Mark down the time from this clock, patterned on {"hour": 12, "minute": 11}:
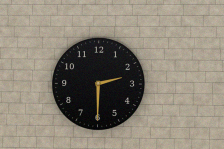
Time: {"hour": 2, "minute": 30}
